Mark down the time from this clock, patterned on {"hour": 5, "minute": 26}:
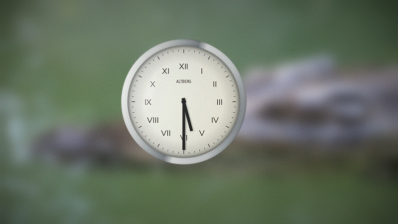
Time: {"hour": 5, "minute": 30}
